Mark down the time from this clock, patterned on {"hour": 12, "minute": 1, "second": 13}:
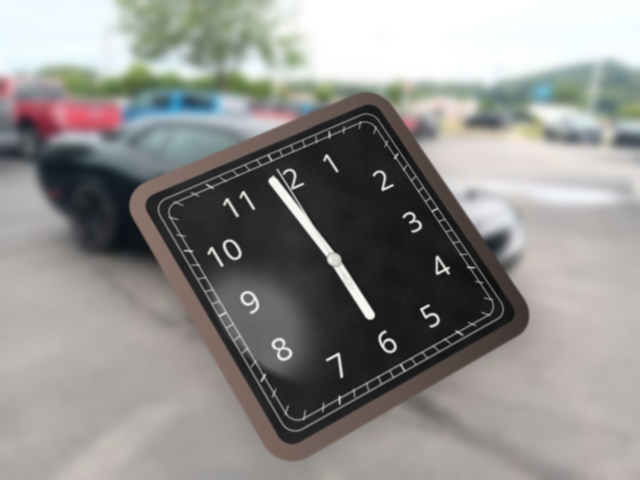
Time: {"hour": 5, "minute": 59, "second": 0}
